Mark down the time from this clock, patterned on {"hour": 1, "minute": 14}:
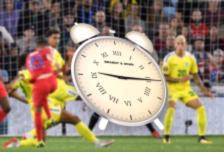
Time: {"hour": 9, "minute": 15}
